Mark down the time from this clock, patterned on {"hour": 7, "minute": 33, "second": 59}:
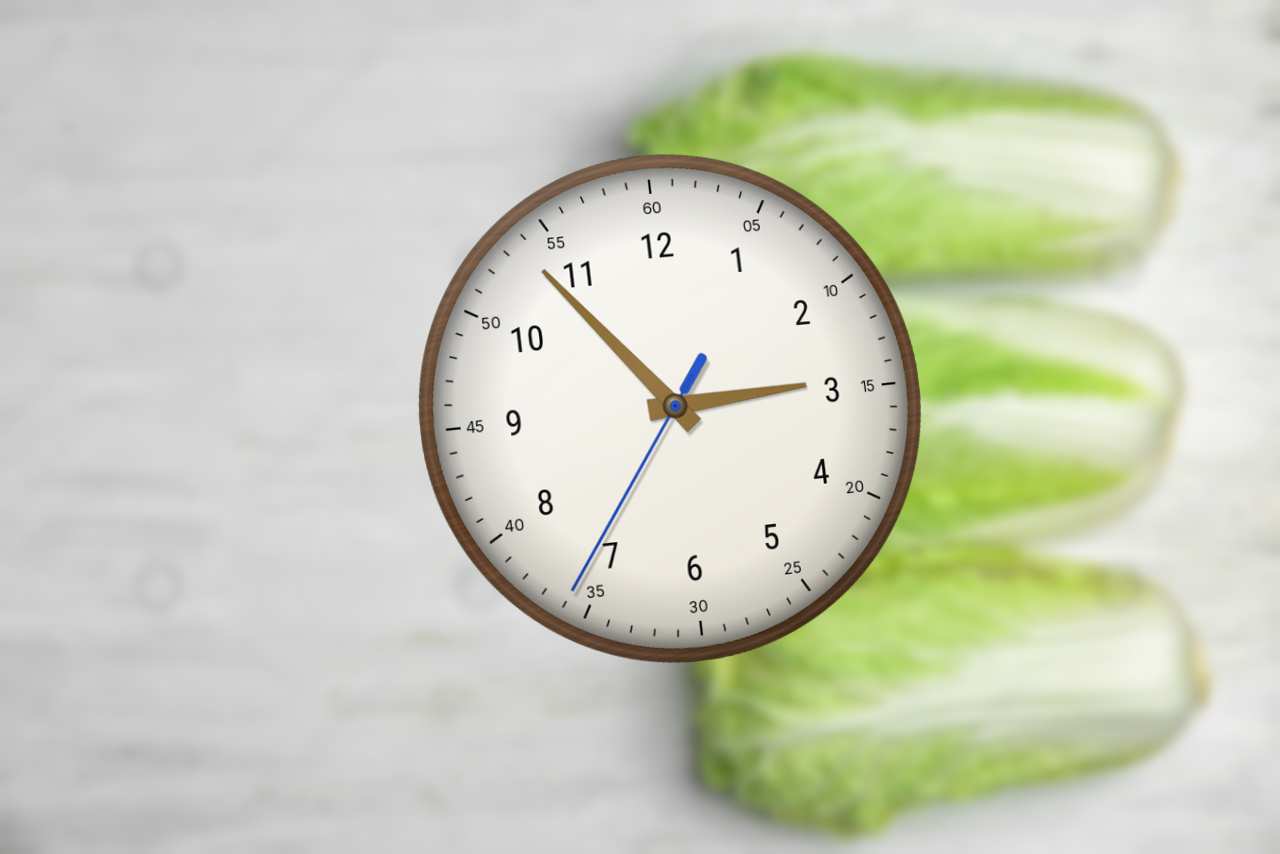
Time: {"hour": 2, "minute": 53, "second": 36}
